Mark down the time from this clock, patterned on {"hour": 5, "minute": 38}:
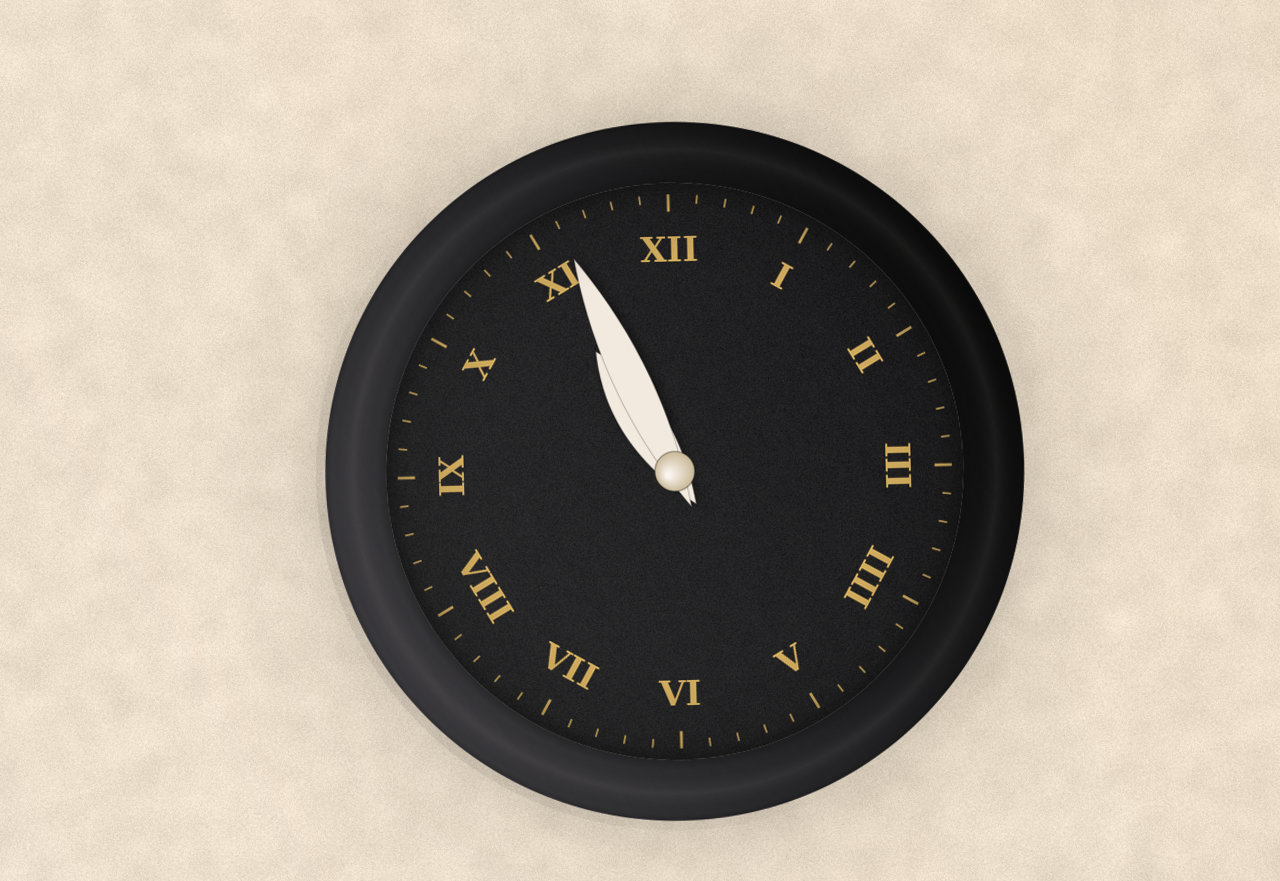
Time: {"hour": 10, "minute": 56}
